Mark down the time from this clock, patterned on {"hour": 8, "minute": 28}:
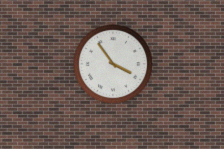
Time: {"hour": 3, "minute": 54}
